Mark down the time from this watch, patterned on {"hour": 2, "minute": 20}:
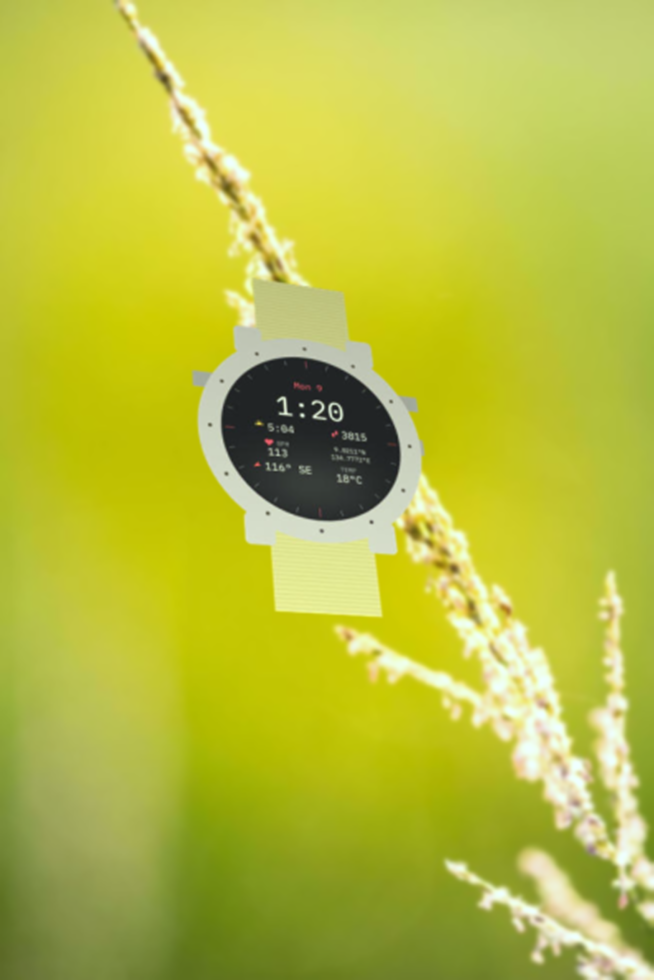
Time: {"hour": 1, "minute": 20}
